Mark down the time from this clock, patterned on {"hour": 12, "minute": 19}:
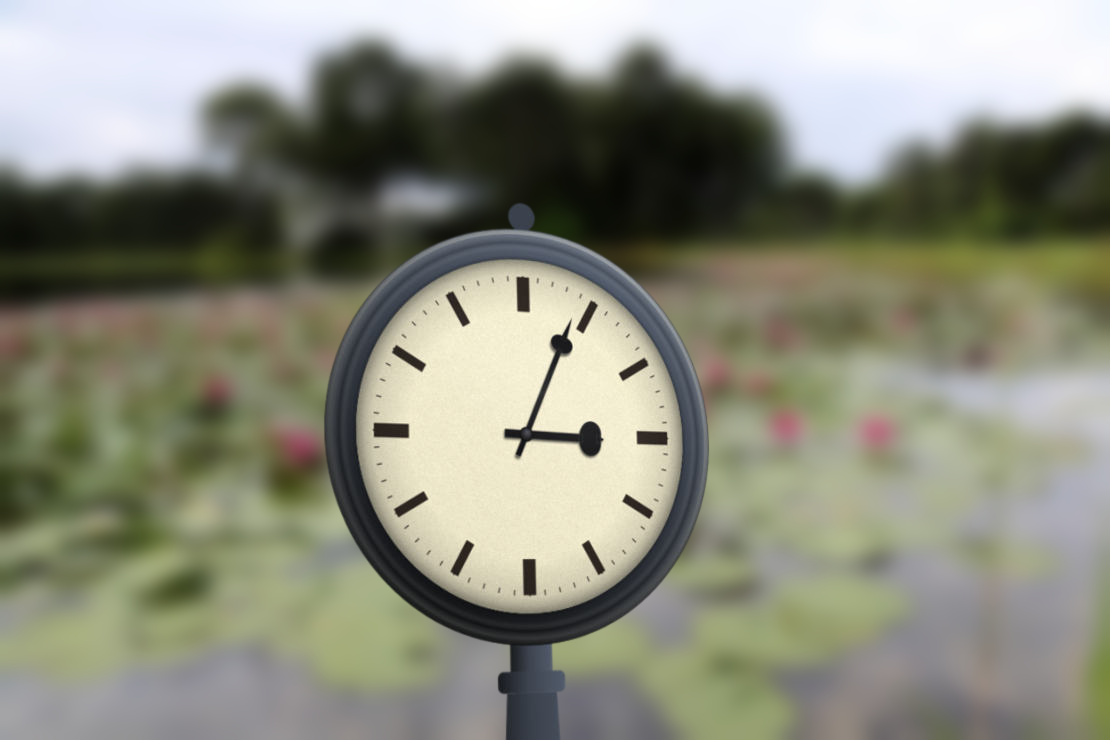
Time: {"hour": 3, "minute": 4}
